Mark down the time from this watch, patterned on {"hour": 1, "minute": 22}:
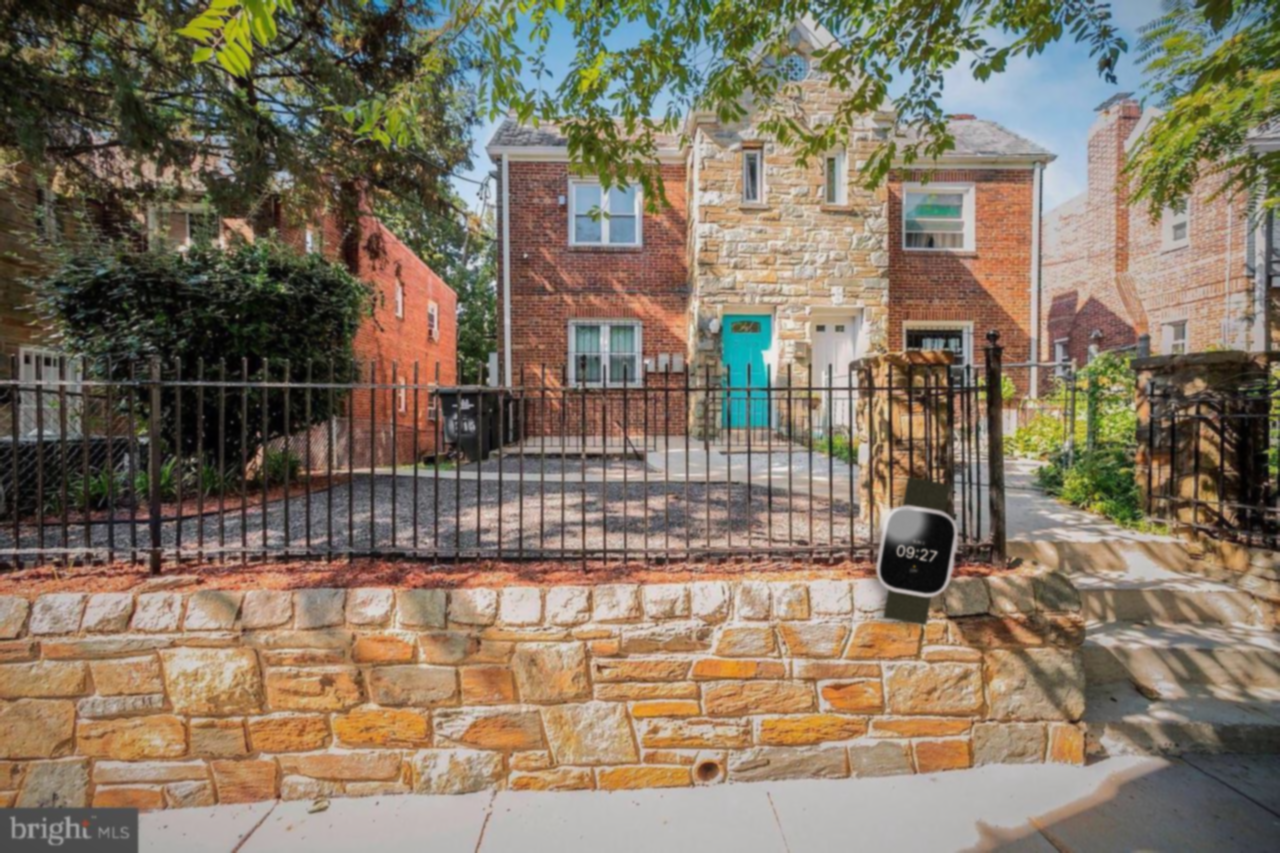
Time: {"hour": 9, "minute": 27}
